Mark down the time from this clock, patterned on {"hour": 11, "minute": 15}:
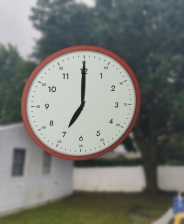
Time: {"hour": 7, "minute": 0}
